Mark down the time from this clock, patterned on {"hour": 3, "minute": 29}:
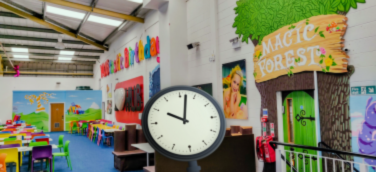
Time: {"hour": 10, "minute": 2}
